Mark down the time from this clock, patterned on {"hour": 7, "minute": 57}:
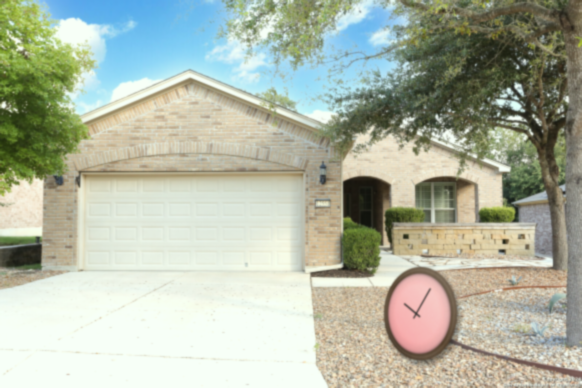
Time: {"hour": 10, "minute": 6}
